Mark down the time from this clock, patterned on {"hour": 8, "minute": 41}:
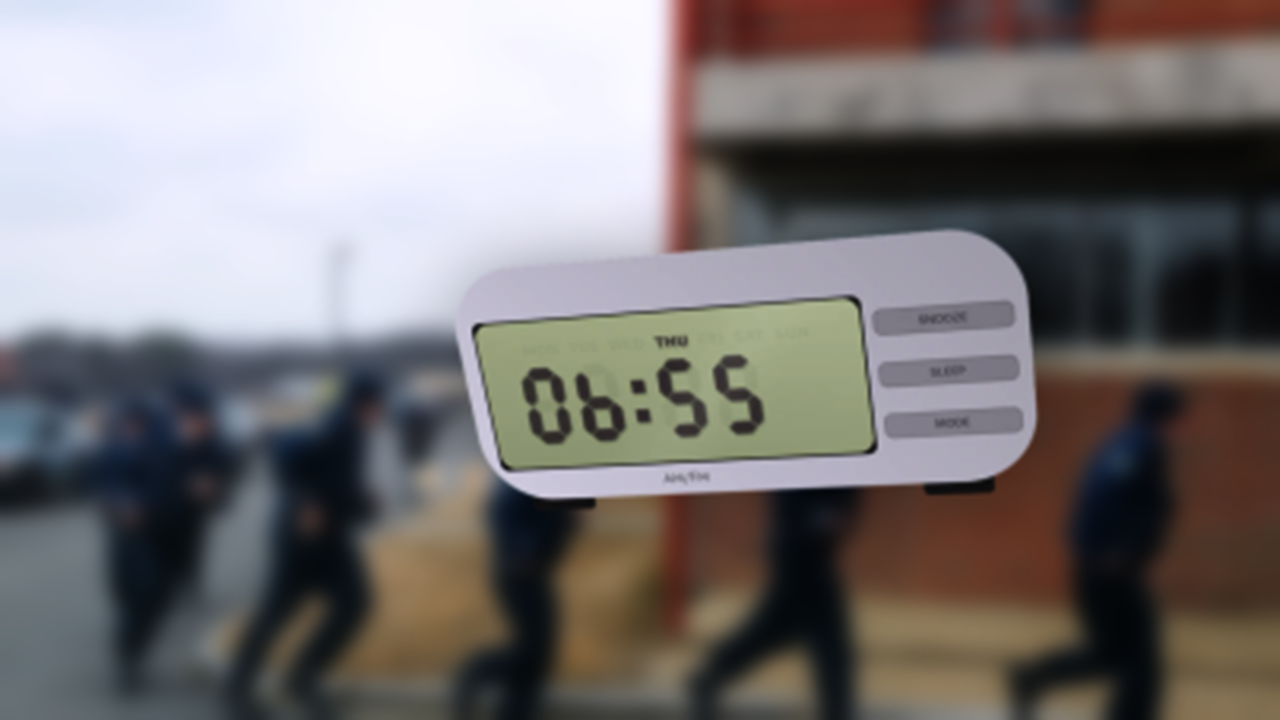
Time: {"hour": 6, "minute": 55}
